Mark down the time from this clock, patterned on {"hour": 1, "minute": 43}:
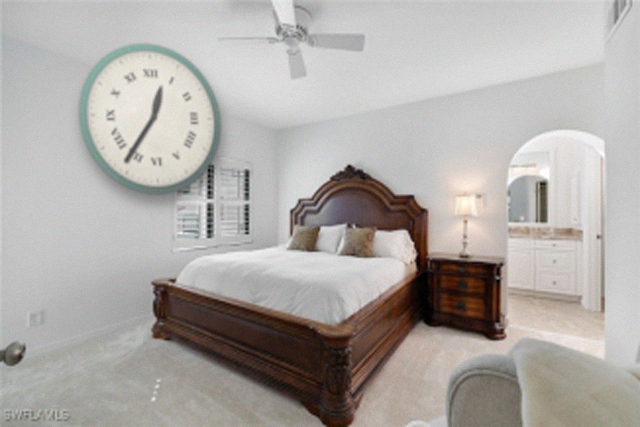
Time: {"hour": 12, "minute": 36}
